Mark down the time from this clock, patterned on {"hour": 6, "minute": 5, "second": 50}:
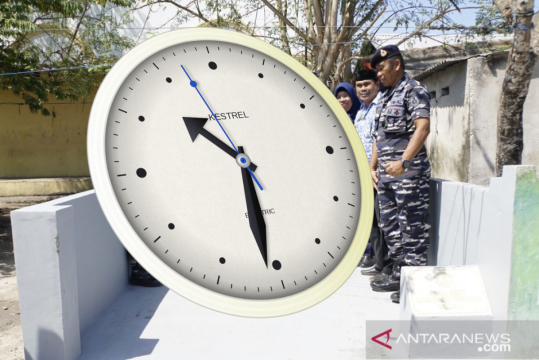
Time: {"hour": 10, "minute": 30, "second": 57}
